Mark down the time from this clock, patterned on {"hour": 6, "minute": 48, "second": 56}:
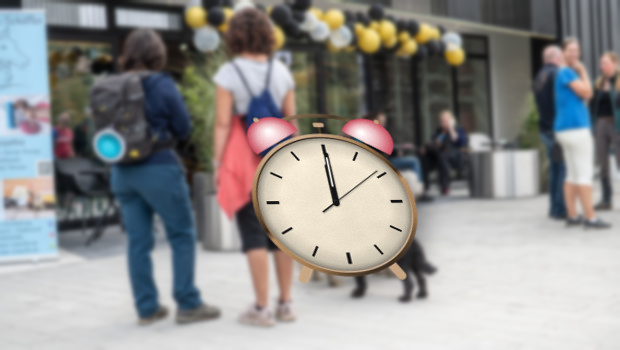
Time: {"hour": 12, "minute": 0, "second": 9}
